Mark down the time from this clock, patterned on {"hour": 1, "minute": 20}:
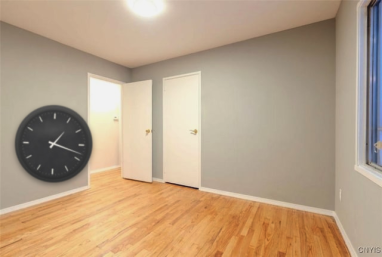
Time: {"hour": 1, "minute": 18}
